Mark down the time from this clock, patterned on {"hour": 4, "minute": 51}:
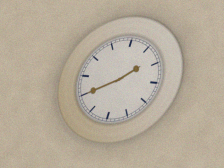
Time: {"hour": 1, "minute": 40}
